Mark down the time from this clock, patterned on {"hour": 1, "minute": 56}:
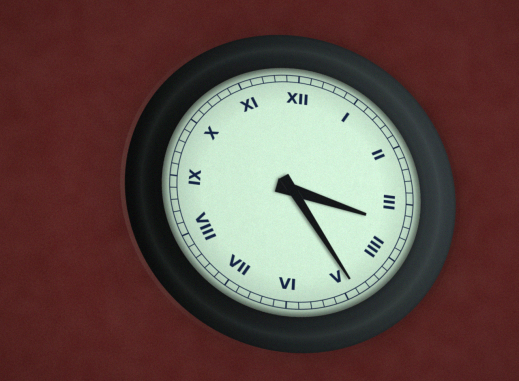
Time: {"hour": 3, "minute": 24}
